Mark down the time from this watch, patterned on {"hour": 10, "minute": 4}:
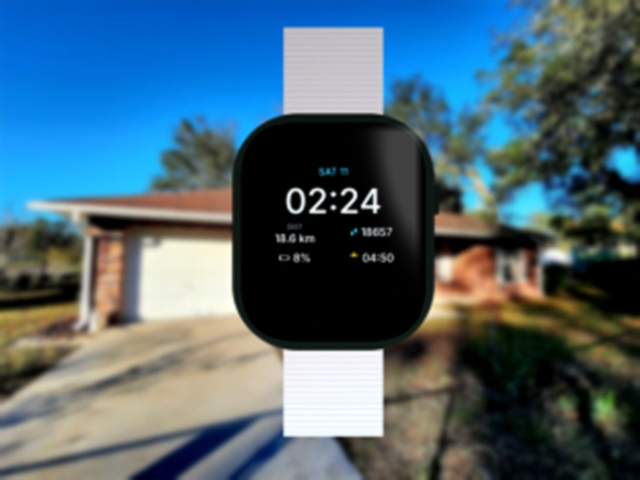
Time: {"hour": 2, "minute": 24}
